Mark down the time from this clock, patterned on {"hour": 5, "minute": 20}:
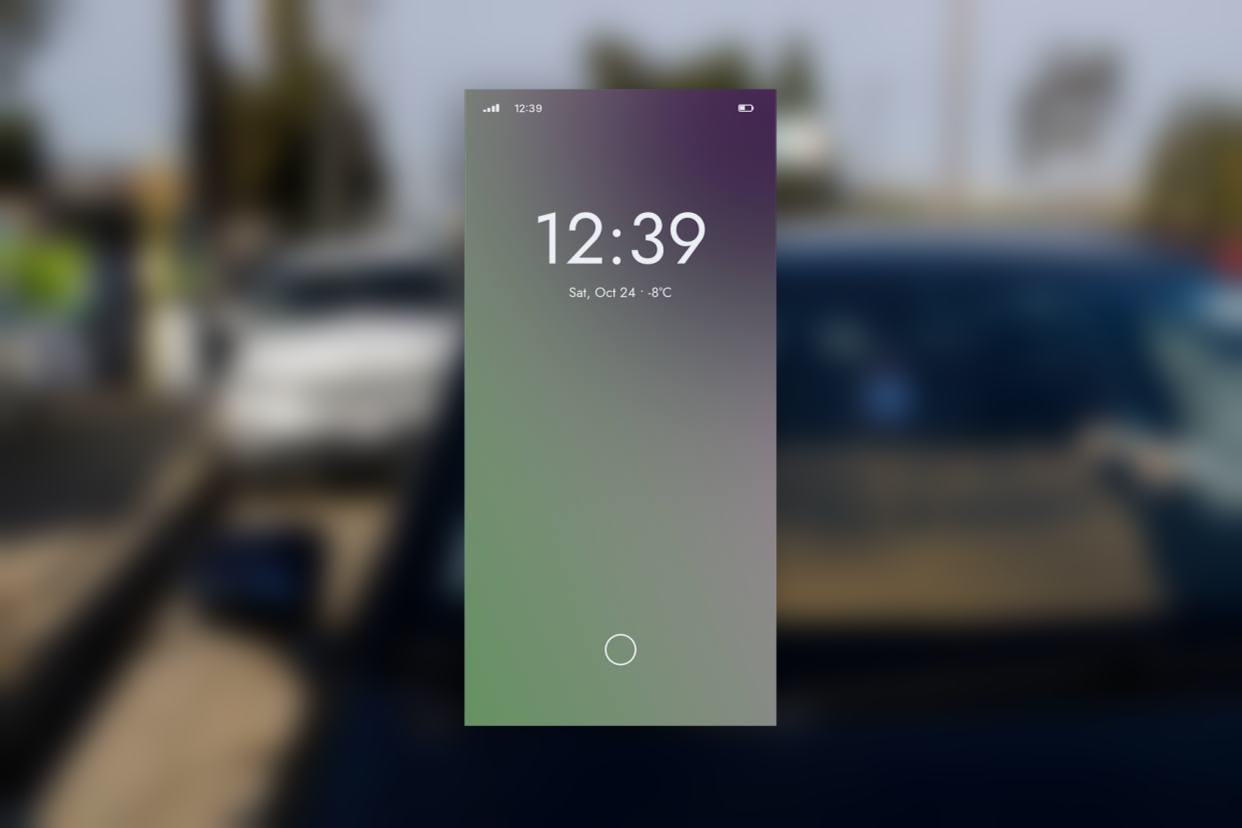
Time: {"hour": 12, "minute": 39}
